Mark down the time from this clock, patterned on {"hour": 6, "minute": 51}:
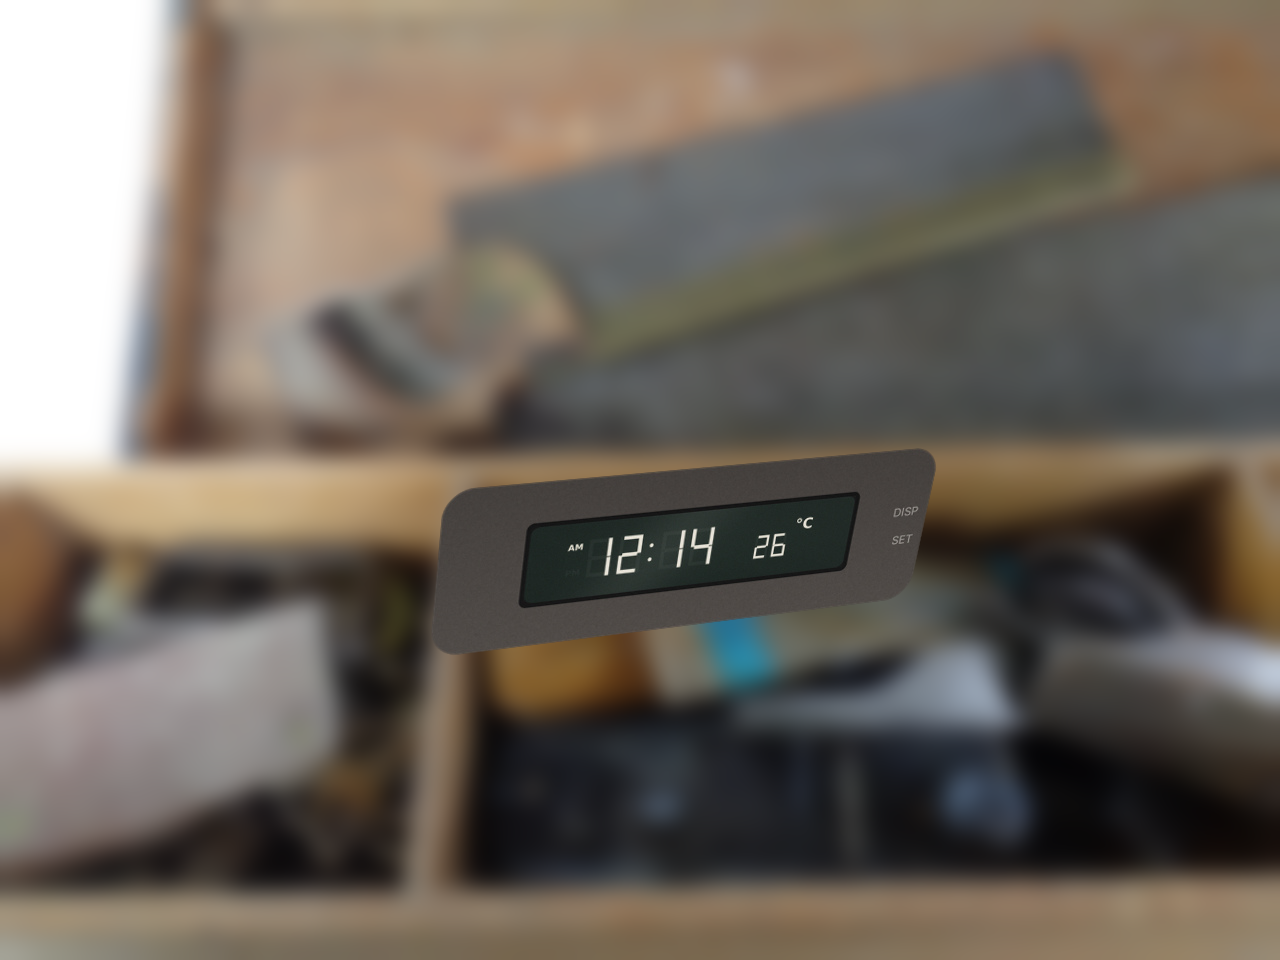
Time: {"hour": 12, "minute": 14}
